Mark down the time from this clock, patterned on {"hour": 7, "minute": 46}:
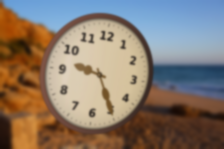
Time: {"hour": 9, "minute": 25}
